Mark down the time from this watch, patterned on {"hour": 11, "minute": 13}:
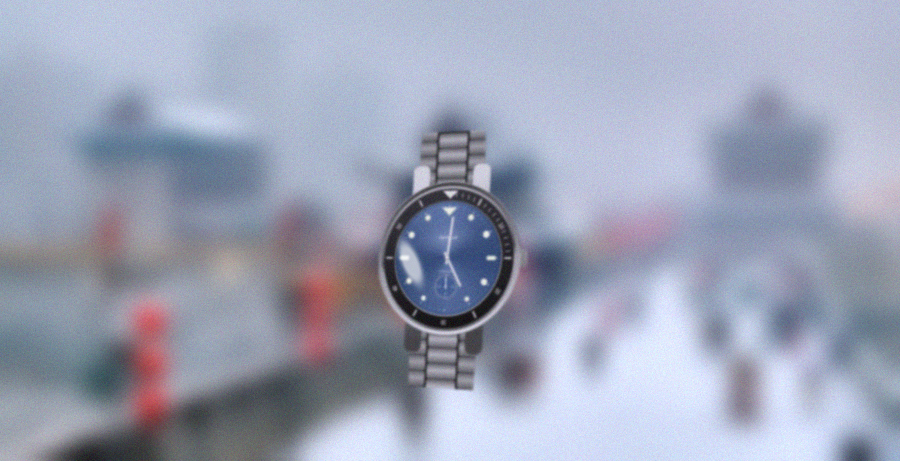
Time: {"hour": 5, "minute": 1}
